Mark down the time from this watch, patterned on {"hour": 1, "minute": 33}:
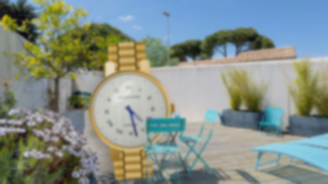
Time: {"hour": 4, "minute": 28}
